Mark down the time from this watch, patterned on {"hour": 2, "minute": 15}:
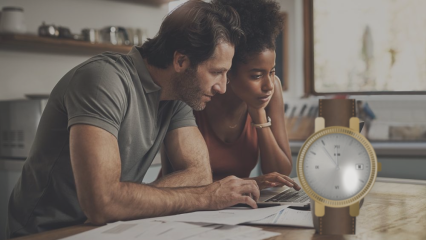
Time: {"hour": 11, "minute": 54}
